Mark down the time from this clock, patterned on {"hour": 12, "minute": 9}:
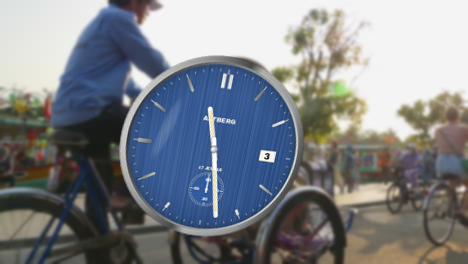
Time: {"hour": 11, "minute": 28}
